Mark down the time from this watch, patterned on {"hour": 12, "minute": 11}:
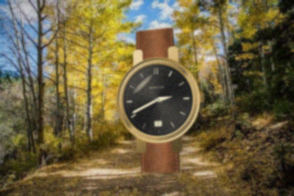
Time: {"hour": 2, "minute": 41}
